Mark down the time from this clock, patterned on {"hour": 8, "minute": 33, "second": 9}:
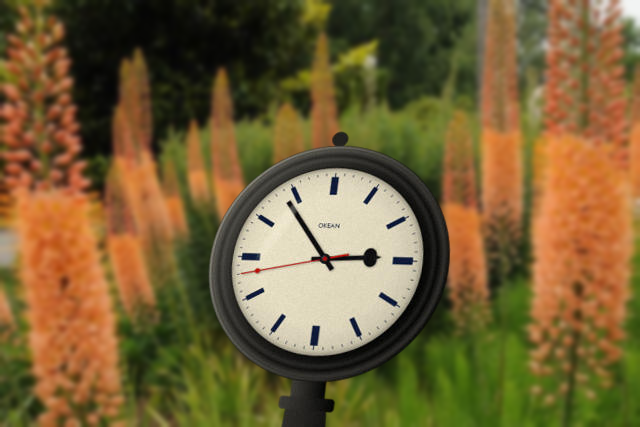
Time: {"hour": 2, "minute": 53, "second": 43}
